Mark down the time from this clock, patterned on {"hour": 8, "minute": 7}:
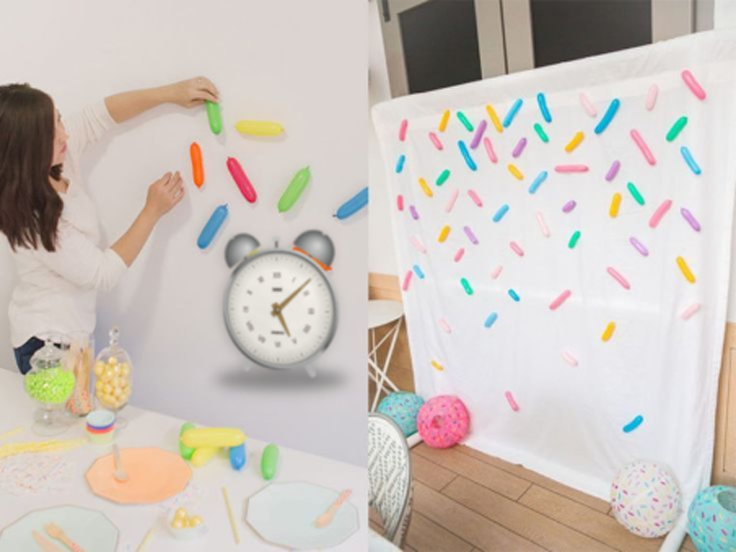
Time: {"hour": 5, "minute": 8}
